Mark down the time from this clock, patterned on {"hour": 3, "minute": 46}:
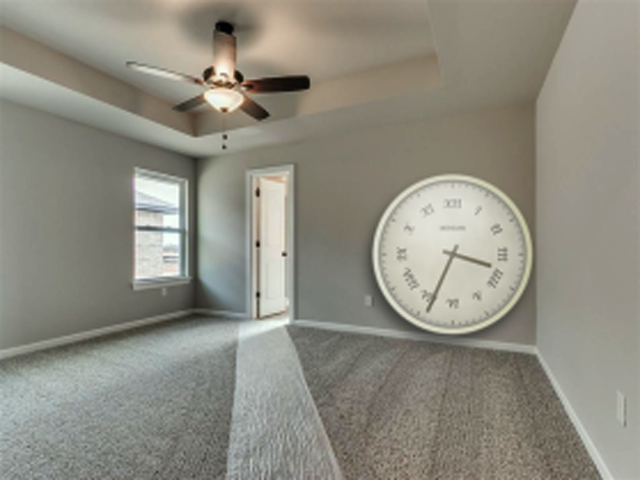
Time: {"hour": 3, "minute": 34}
